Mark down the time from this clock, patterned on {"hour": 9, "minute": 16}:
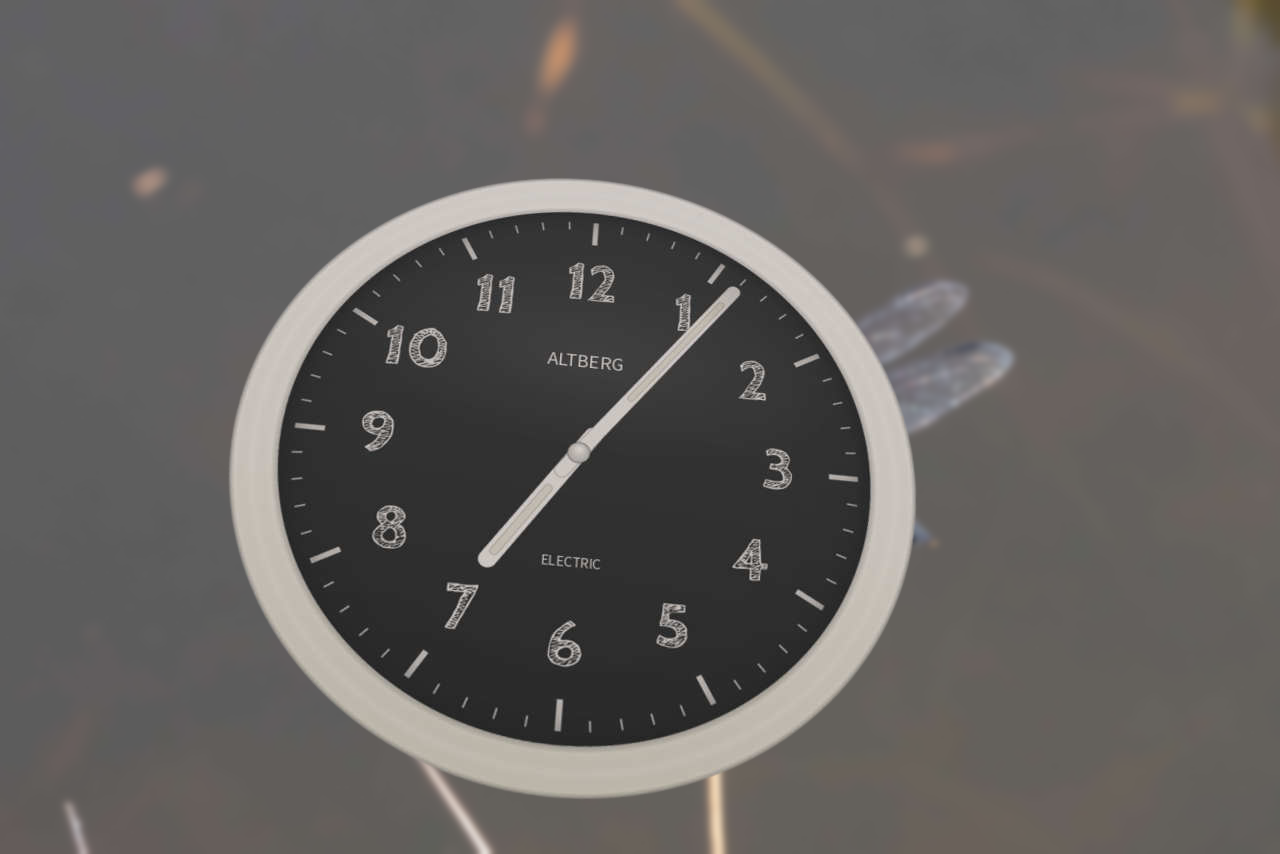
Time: {"hour": 7, "minute": 6}
